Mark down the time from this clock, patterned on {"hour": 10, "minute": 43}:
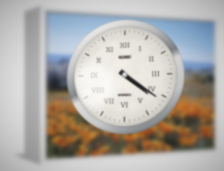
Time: {"hour": 4, "minute": 21}
